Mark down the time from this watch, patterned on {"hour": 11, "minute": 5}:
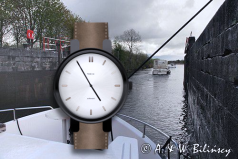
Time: {"hour": 4, "minute": 55}
